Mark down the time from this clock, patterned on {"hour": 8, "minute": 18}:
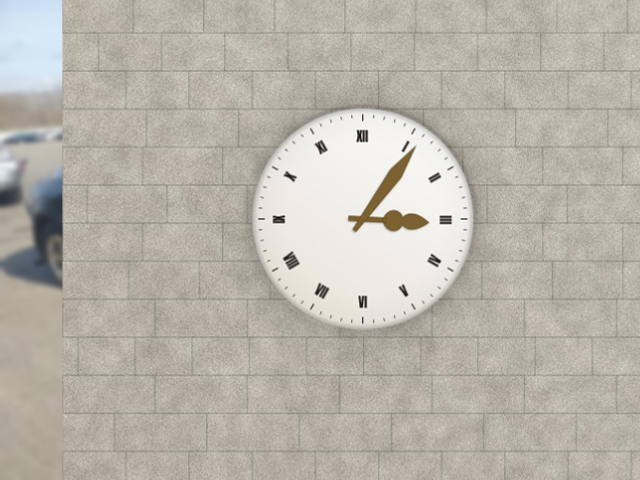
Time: {"hour": 3, "minute": 6}
